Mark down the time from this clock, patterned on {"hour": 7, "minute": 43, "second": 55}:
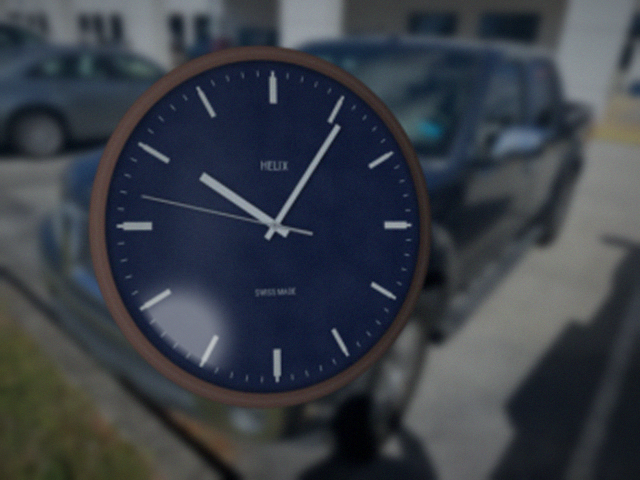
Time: {"hour": 10, "minute": 5, "second": 47}
